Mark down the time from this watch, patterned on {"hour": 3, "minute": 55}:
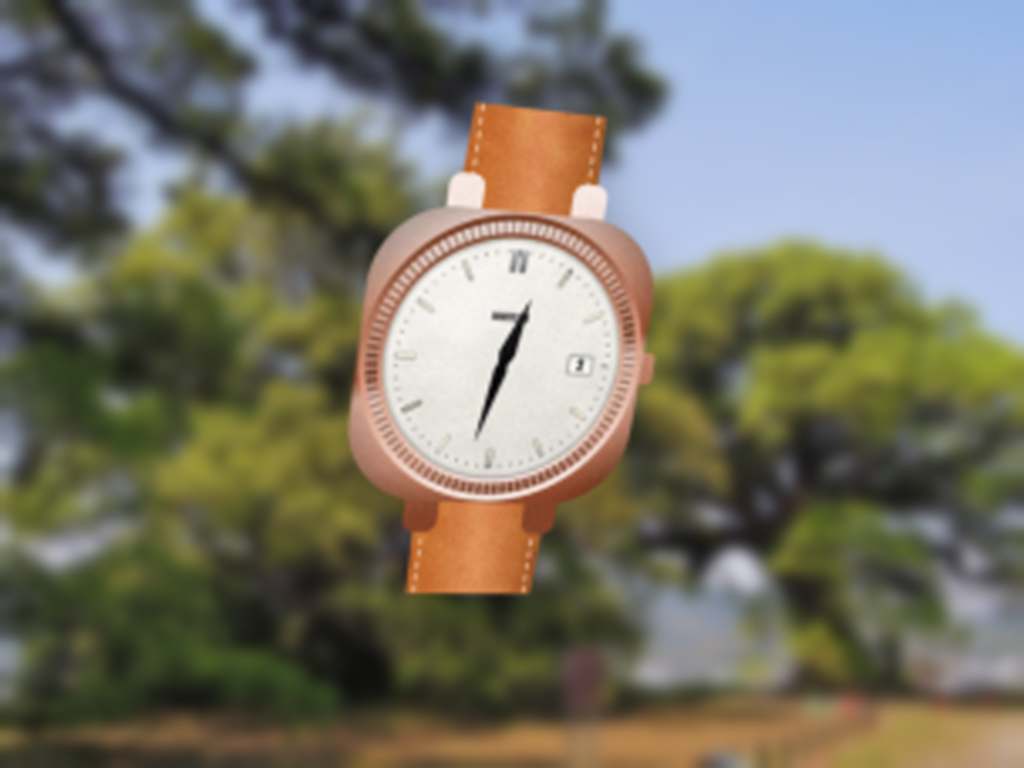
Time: {"hour": 12, "minute": 32}
